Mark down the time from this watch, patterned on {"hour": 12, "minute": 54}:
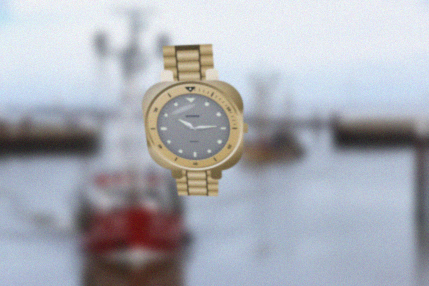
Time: {"hour": 10, "minute": 14}
